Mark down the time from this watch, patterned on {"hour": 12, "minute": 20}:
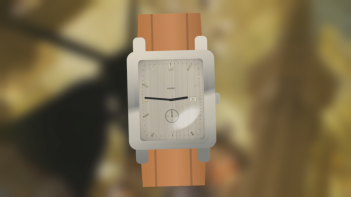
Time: {"hour": 2, "minute": 46}
